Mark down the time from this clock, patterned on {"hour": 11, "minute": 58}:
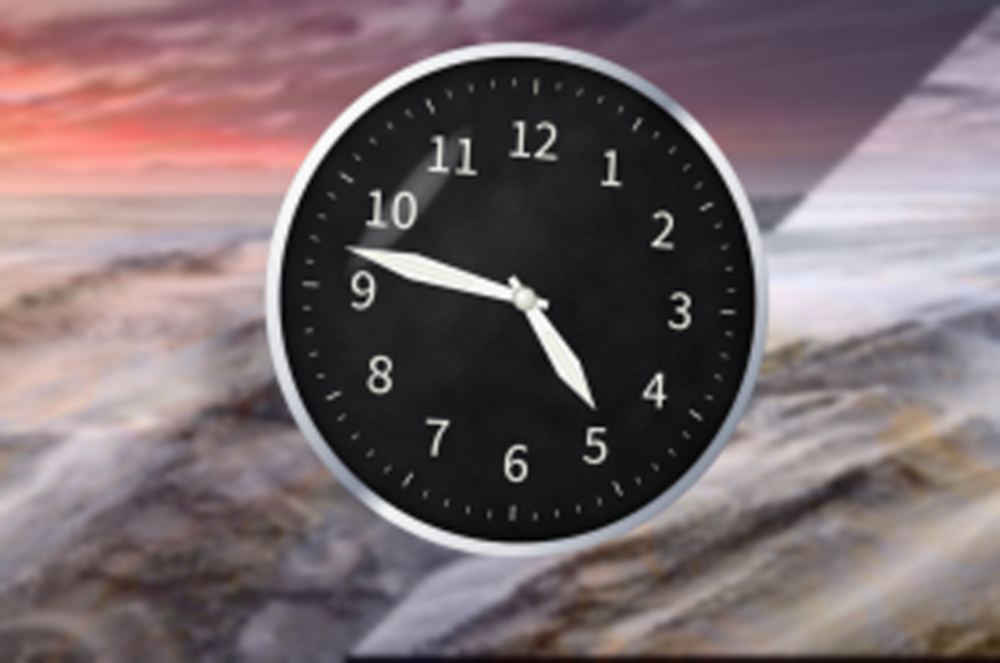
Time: {"hour": 4, "minute": 47}
